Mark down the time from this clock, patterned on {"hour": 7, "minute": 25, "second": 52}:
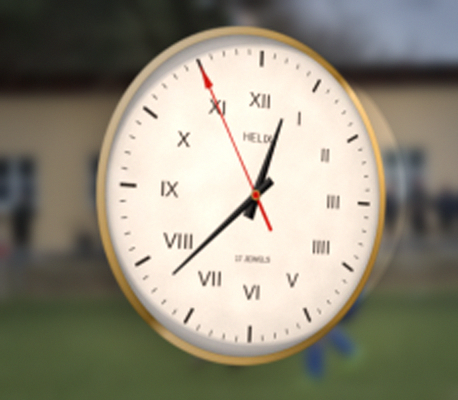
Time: {"hour": 12, "minute": 37, "second": 55}
